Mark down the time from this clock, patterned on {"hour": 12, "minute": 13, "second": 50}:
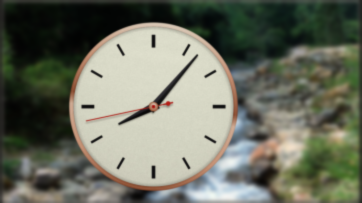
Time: {"hour": 8, "minute": 6, "second": 43}
